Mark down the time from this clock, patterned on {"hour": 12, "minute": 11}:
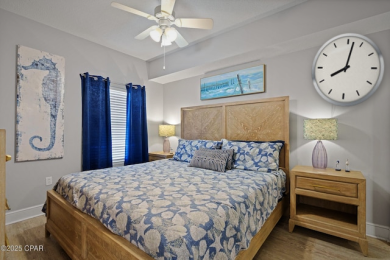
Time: {"hour": 8, "minute": 2}
